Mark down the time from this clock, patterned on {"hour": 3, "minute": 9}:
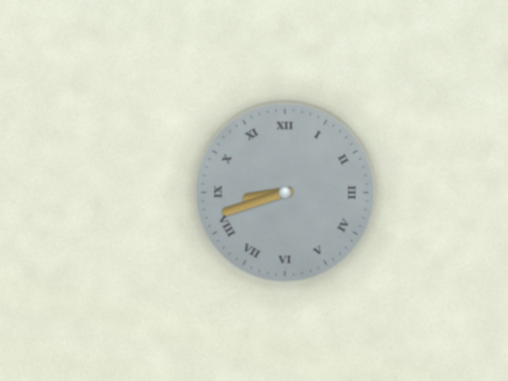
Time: {"hour": 8, "minute": 42}
